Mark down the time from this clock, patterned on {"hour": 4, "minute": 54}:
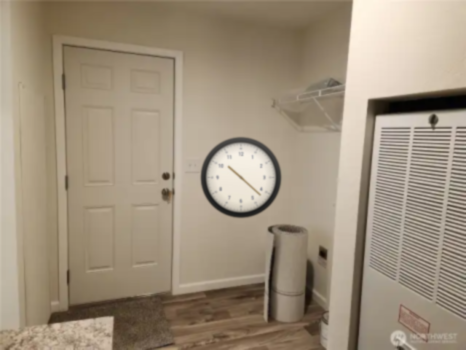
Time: {"hour": 10, "minute": 22}
